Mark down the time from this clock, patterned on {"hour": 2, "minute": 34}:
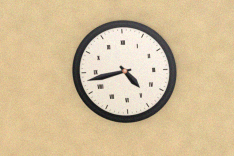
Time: {"hour": 4, "minute": 43}
